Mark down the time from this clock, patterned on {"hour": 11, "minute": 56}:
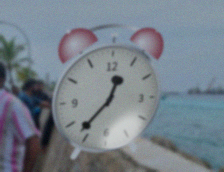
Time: {"hour": 12, "minute": 37}
